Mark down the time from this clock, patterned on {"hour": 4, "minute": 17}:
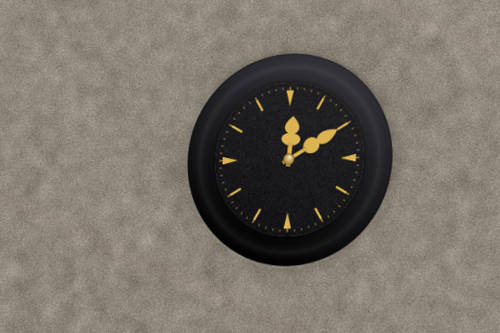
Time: {"hour": 12, "minute": 10}
